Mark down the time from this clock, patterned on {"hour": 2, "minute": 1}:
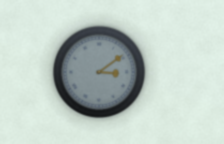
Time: {"hour": 3, "minute": 9}
